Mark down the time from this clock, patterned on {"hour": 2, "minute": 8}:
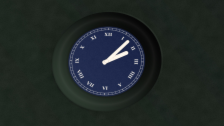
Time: {"hour": 2, "minute": 7}
